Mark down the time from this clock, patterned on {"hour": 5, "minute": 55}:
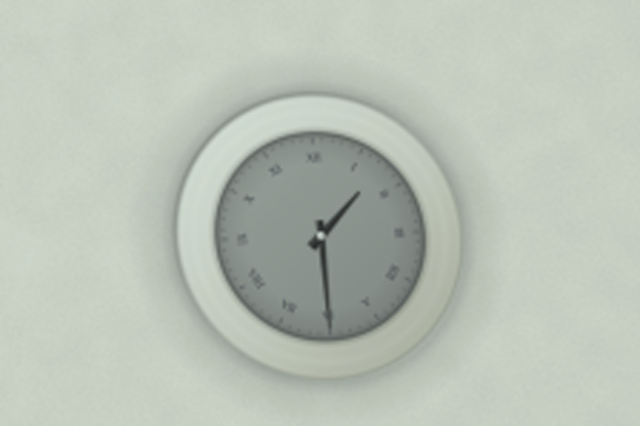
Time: {"hour": 1, "minute": 30}
